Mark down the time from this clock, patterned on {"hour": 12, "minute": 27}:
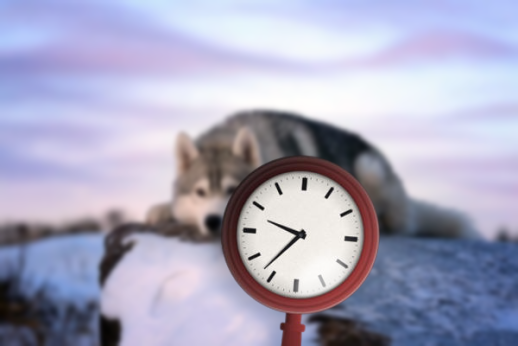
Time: {"hour": 9, "minute": 37}
